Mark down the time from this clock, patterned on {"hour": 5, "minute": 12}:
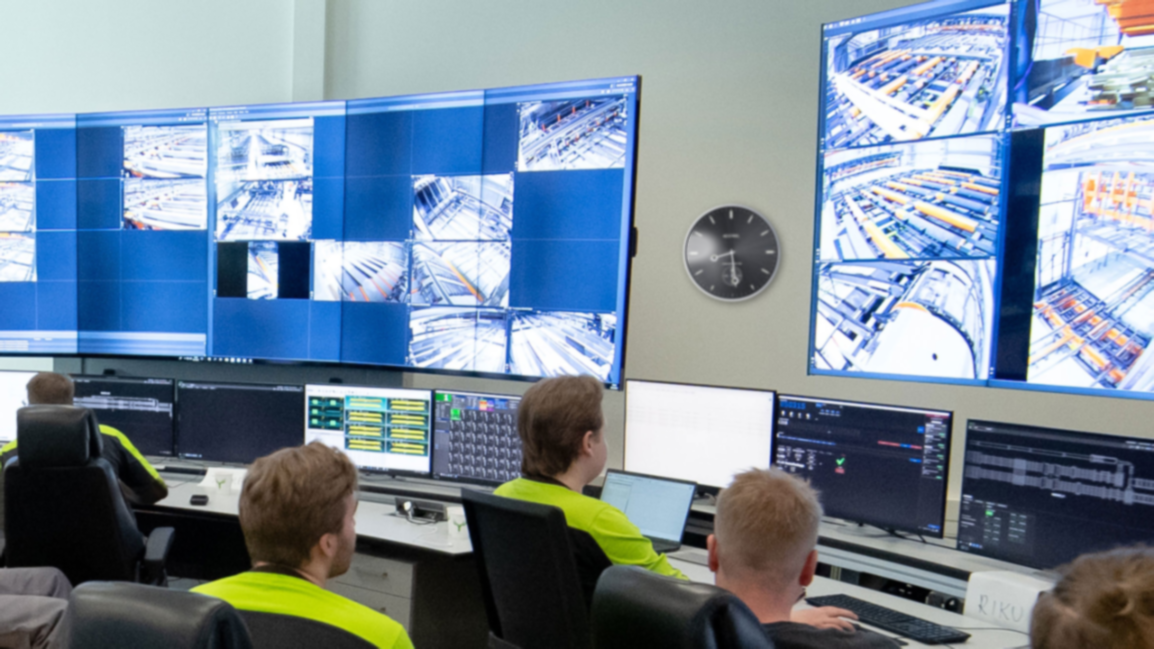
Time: {"hour": 8, "minute": 29}
